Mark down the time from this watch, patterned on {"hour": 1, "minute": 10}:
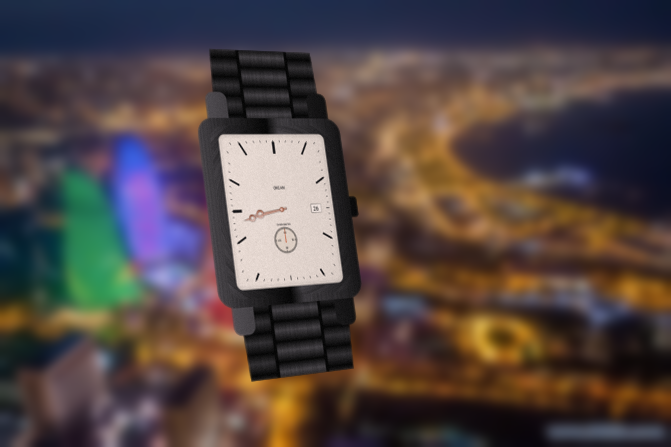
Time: {"hour": 8, "minute": 43}
